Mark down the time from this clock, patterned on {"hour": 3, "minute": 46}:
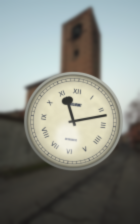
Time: {"hour": 11, "minute": 12}
